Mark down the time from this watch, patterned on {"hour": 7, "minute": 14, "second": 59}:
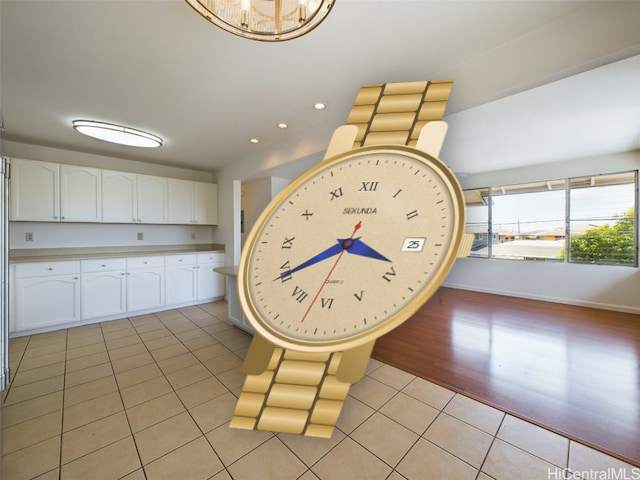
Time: {"hour": 3, "minute": 39, "second": 32}
